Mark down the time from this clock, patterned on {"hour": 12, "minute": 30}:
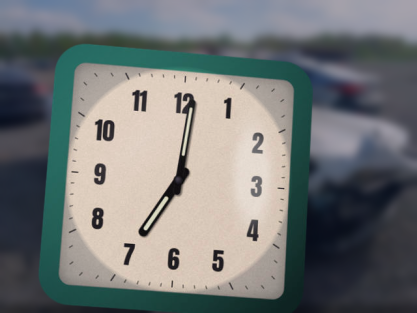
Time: {"hour": 7, "minute": 1}
